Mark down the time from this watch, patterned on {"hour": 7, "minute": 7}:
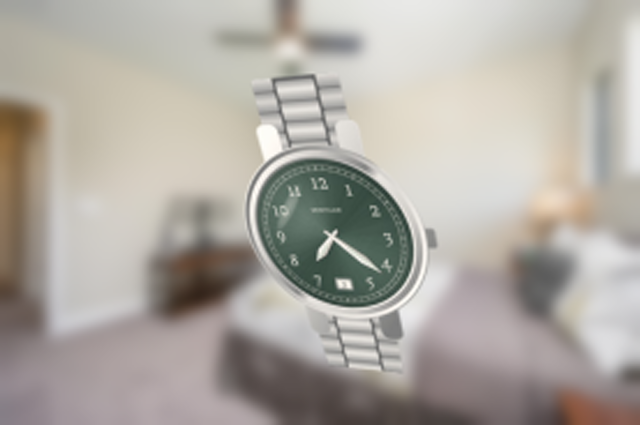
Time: {"hour": 7, "minute": 22}
